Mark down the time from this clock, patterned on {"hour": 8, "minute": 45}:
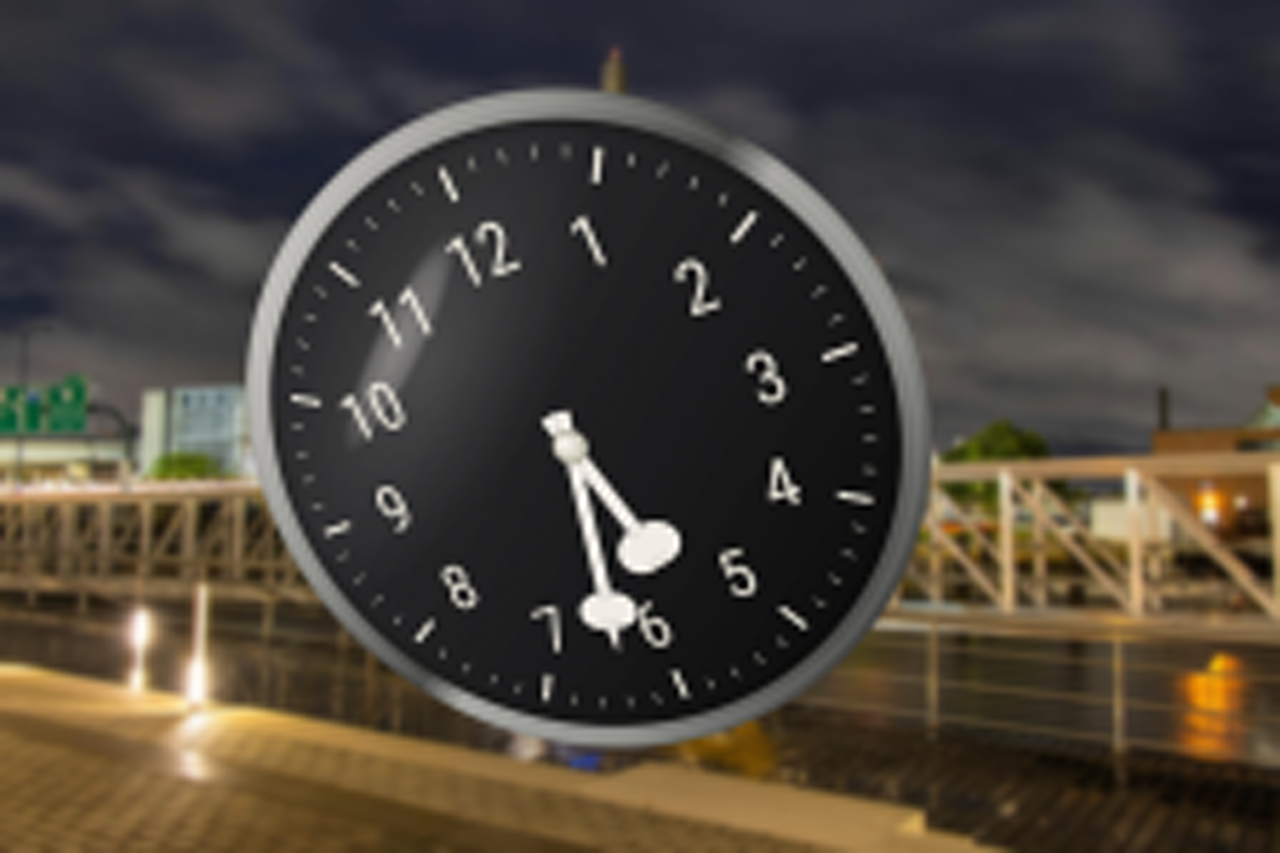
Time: {"hour": 5, "minute": 32}
